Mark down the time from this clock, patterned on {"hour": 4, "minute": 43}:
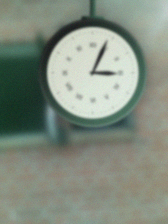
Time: {"hour": 3, "minute": 4}
